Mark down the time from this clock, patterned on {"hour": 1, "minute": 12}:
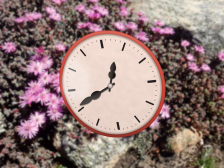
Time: {"hour": 12, "minute": 41}
